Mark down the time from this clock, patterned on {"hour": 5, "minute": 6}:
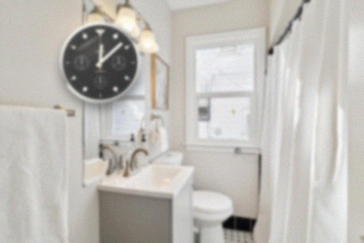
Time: {"hour": 12, "minute": 8}
